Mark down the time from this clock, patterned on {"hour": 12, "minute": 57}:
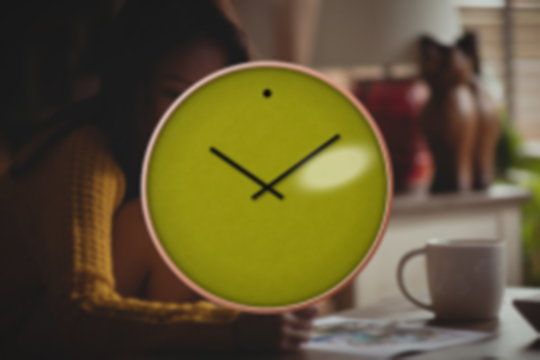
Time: {"hour": 10, "minute": 9}
